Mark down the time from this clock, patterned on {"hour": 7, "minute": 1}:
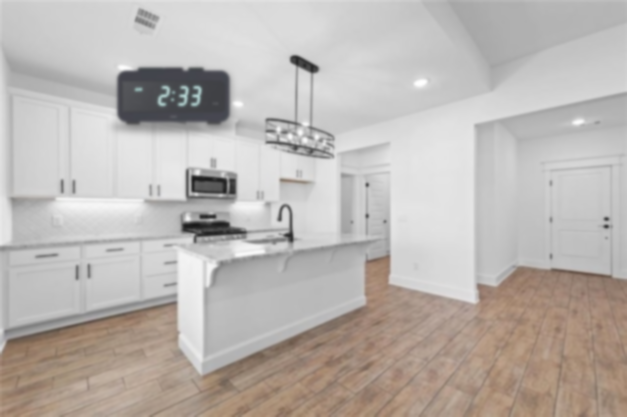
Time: {"hour": 2, "minute": 33}
